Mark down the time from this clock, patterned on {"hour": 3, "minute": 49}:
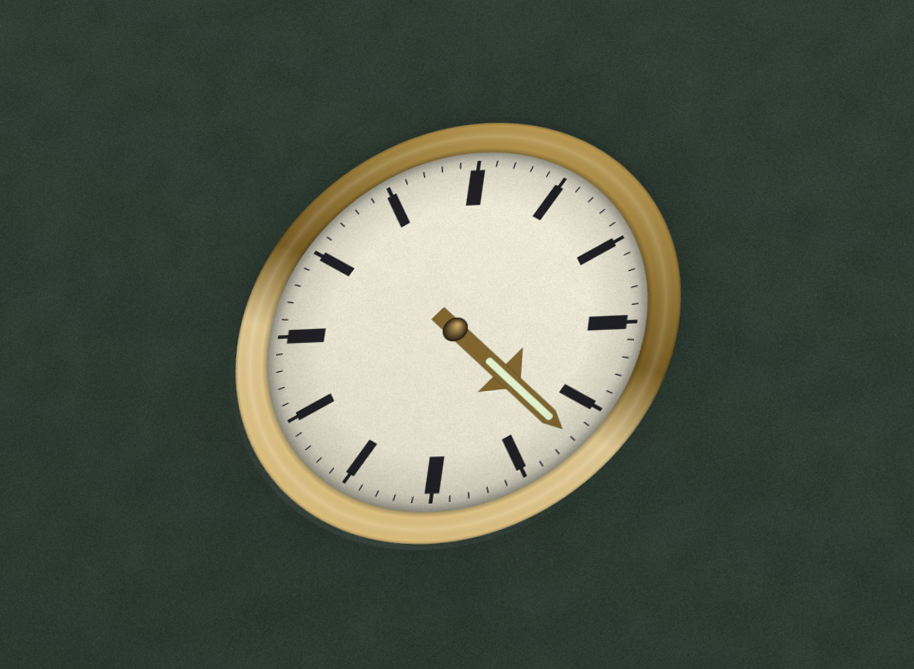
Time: {"hour": 4, "minute": 22}
